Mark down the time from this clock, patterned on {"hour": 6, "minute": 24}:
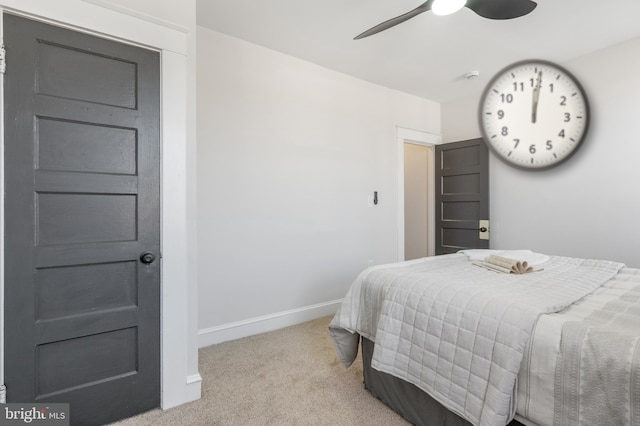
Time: {"hour": 12, "minute": 1}
